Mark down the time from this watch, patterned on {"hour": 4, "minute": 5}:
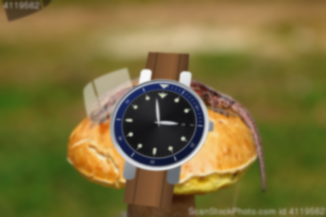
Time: {"hour": 2, "minute": 58}
